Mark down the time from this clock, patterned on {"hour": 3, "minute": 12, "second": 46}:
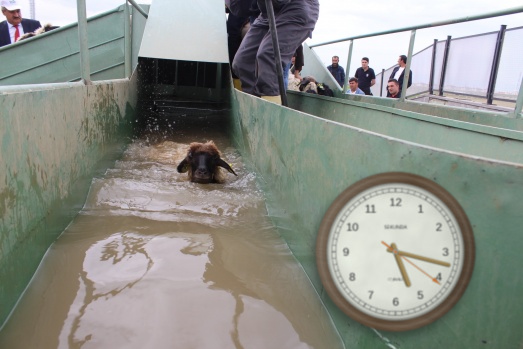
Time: {"hour": 5, "minute": 17, "second": 21}
